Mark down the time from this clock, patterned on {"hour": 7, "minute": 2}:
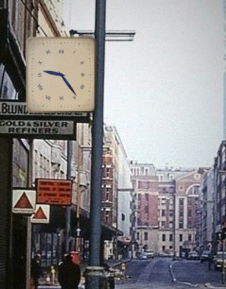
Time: {"hour": 9, "minute": 24}
